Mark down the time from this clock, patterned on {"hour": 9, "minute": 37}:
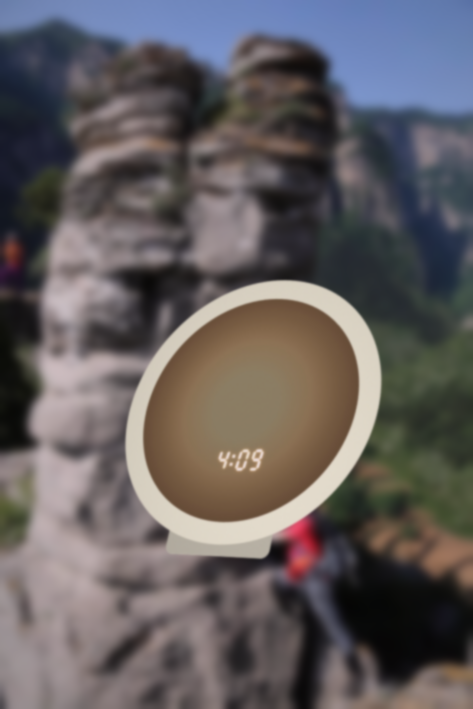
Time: {"hour": 4, "minute": 9}
